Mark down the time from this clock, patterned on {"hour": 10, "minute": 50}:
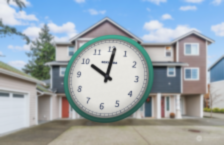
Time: {"hour": 10, "minute": 1}
